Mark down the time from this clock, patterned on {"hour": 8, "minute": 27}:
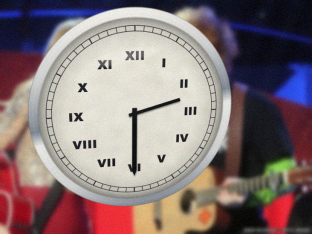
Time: {"hour": 2, "minute": 30}
